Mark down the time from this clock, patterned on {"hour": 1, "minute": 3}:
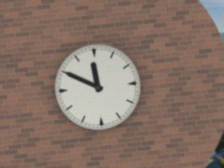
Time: {"hour": 11, "minute": 50}
